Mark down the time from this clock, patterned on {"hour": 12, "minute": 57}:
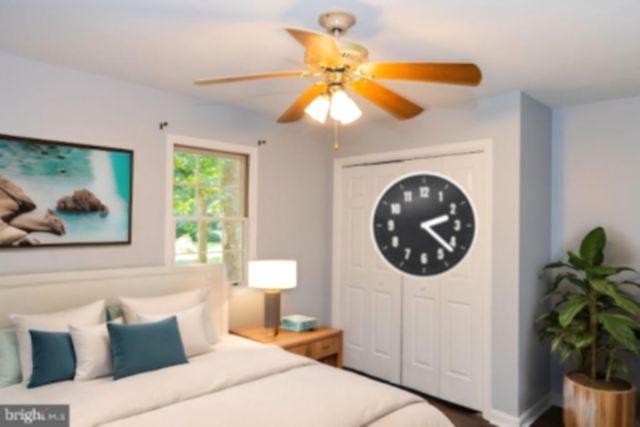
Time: {"hour": 2, "minute": 22}
